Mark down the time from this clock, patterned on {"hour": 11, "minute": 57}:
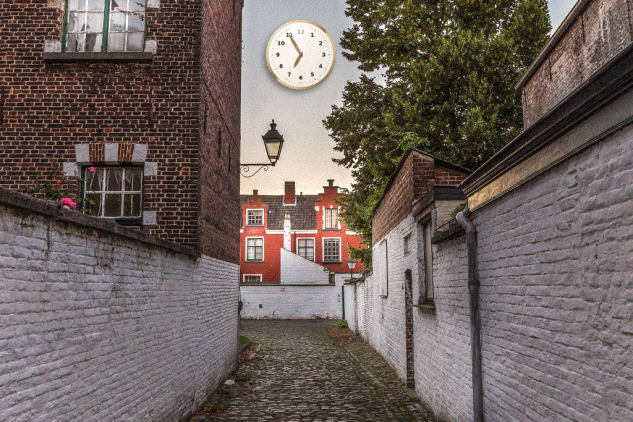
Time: {"hour": 6, "minute": 55}
